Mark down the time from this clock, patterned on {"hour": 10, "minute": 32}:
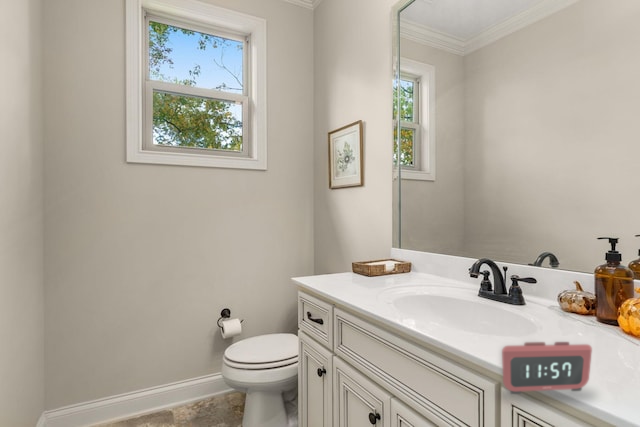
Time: {"hour": 11, "minute": 57}
